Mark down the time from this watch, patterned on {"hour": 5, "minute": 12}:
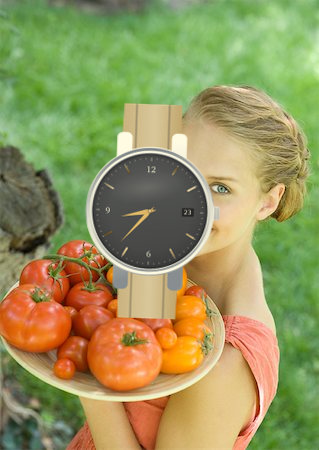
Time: {"hour": 8, "minute": 37}
